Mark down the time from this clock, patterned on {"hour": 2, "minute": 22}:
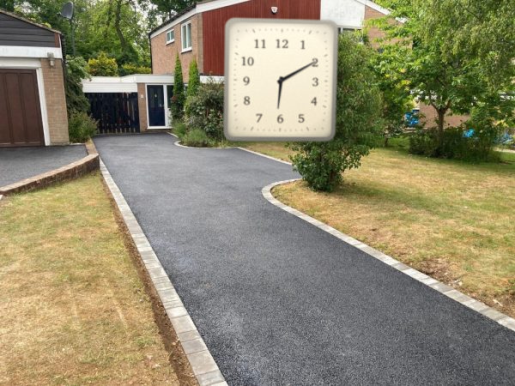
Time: {"hour": 6, "minute": 10}
